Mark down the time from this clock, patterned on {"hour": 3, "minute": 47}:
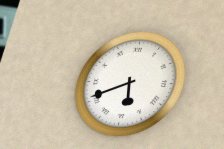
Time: {"hour": 5, "minute": 41}
